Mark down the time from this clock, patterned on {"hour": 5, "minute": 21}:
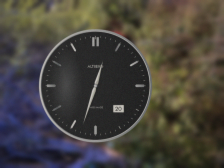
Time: {"hour": 12, "minute": 33}
